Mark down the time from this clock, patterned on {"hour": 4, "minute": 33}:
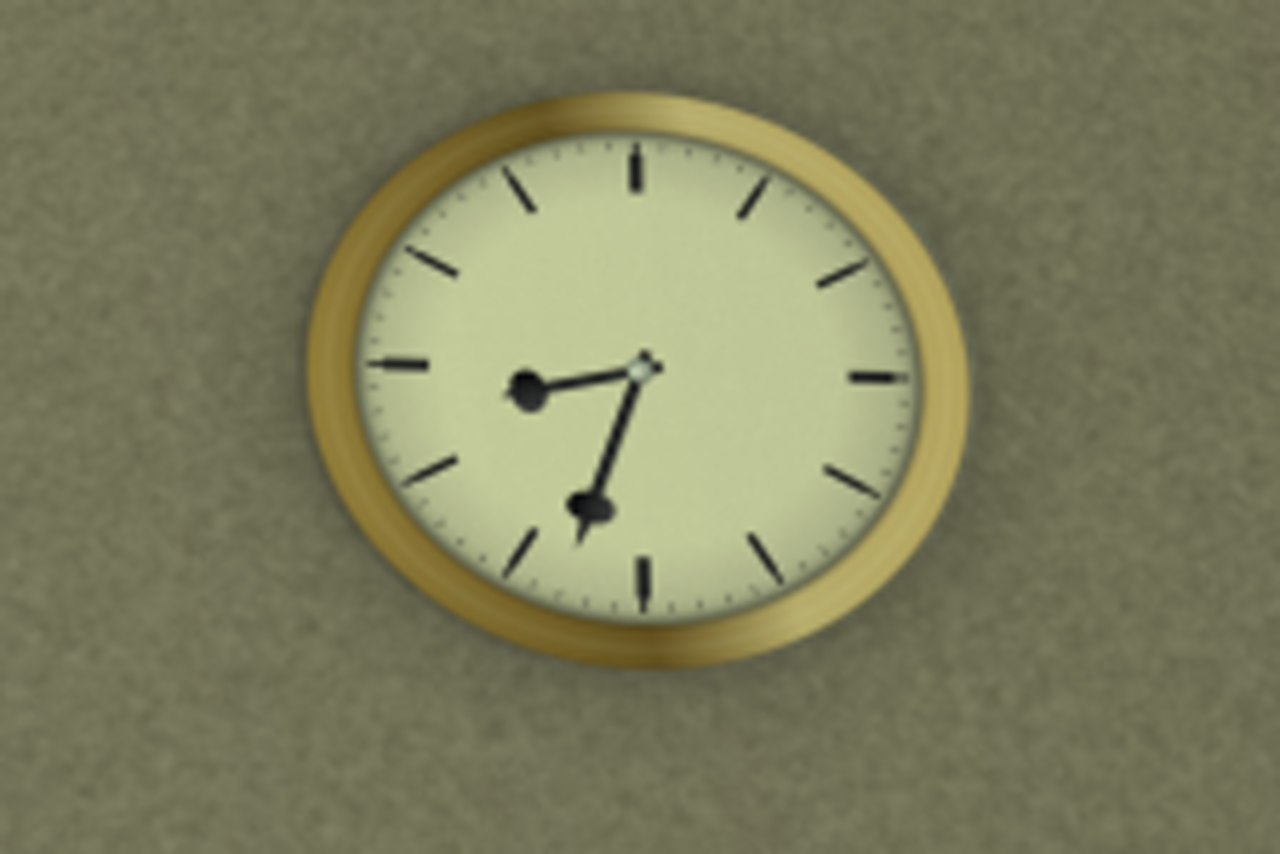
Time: {"hour": 8, "minute": 33}
